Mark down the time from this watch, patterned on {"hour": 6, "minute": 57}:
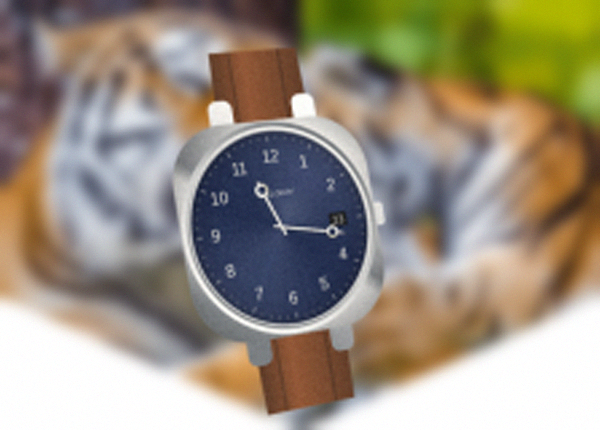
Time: {"hour": 11, "minute": 17}
